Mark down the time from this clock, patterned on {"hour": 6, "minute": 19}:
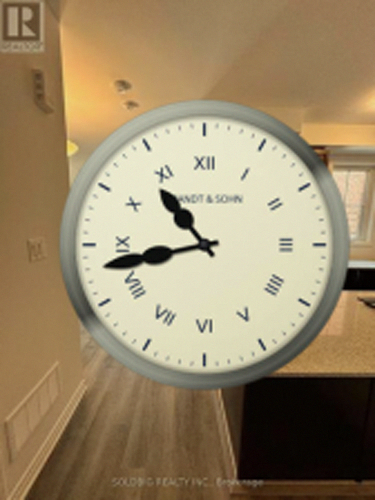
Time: {"hour": 10, "minute": 43}
